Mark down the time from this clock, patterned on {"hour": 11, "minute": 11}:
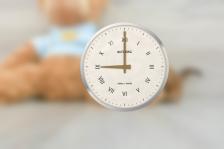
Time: {"hour": 9, "minute": 0}
